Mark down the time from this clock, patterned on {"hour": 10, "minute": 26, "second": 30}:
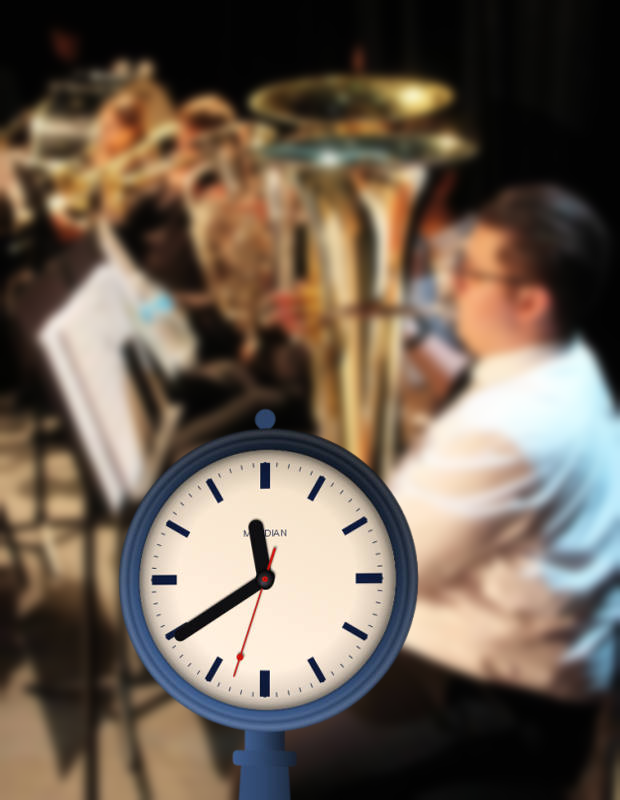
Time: {"hour": 11, "minute": 39, "second": 33}
